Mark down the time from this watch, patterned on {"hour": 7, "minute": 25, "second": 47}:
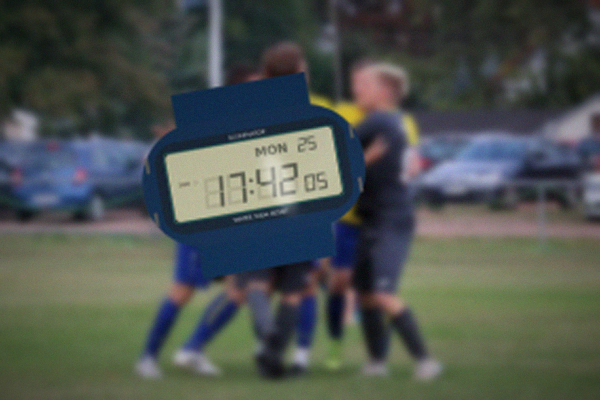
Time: {"hour": 17, "minute": 42, "second": 5}
